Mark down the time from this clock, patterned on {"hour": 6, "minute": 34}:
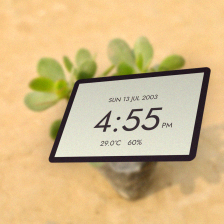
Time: {"hour": 4, "minute": 55}
